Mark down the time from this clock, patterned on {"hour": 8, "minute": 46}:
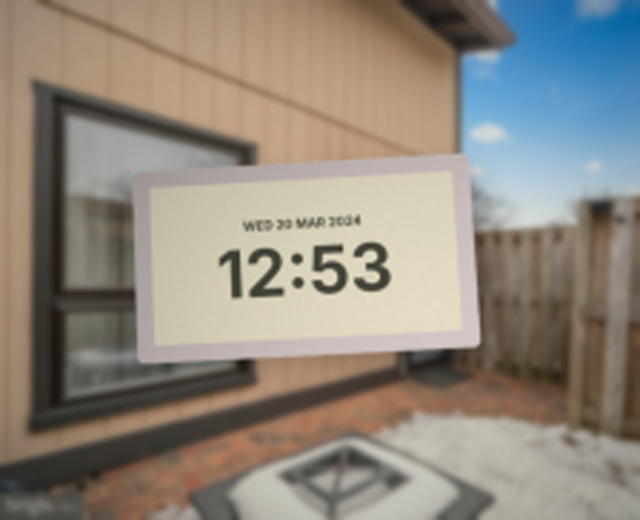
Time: {"hour": 12, "minute": 53}
